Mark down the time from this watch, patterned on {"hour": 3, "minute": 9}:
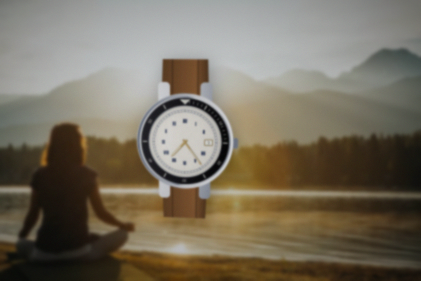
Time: {"hour": 7, "minute": 24}
